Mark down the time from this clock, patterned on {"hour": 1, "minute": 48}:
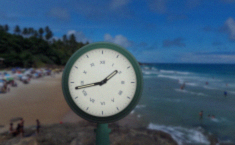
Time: {"hour": 1, "minute": 43}
